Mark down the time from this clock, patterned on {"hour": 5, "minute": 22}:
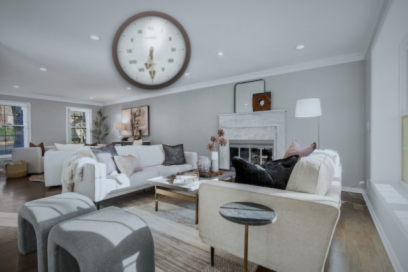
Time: {"hour": 6, "minute": 30}
